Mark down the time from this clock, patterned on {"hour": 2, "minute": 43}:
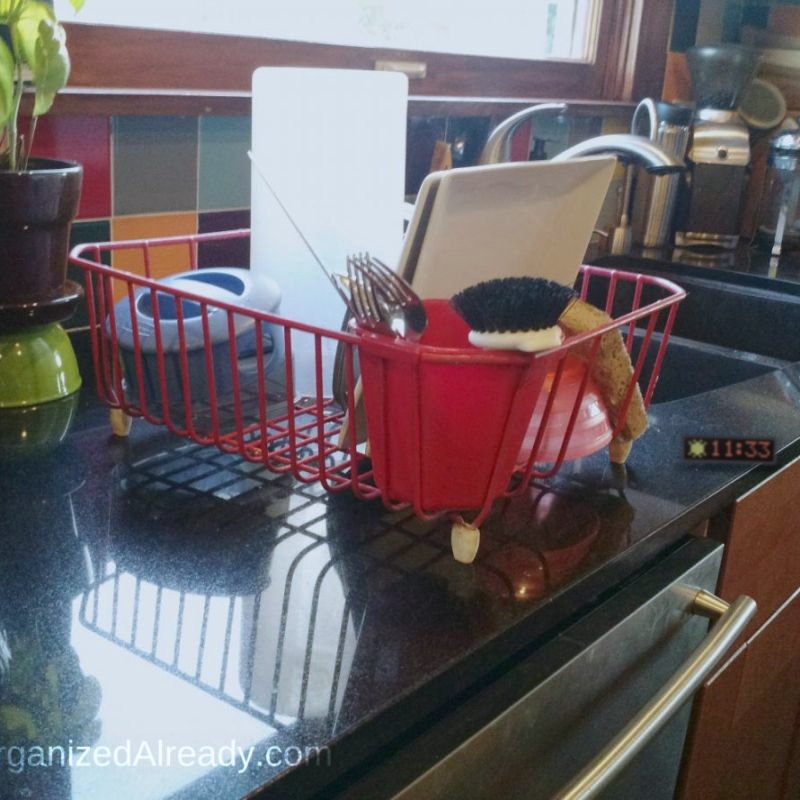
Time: {"hour": 11, "minute": 33}
